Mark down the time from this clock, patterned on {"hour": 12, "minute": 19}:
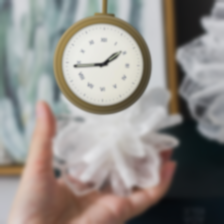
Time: {"hour": 1, "minute": 44}
